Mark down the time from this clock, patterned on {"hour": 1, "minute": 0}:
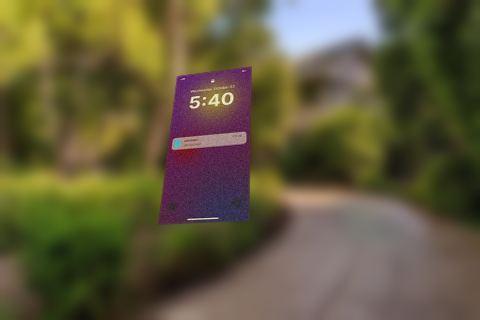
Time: {"hour": 5, "minute": 40}
